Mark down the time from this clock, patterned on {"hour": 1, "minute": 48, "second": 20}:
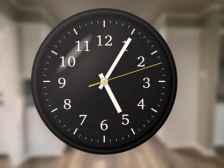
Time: {"hour": 5, "minute": 5, "second": 12}
